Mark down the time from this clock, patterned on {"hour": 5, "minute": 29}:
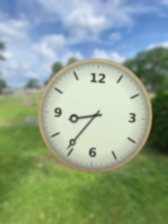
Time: {"hour": 8, "minute": 36}
